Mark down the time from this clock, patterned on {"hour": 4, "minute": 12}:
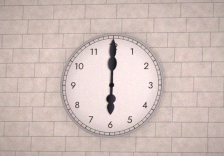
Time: {"hour": 6, "minute": 0}
